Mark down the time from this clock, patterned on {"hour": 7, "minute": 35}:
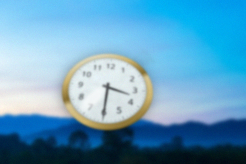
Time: {"hour": 3, "minute": 30}
